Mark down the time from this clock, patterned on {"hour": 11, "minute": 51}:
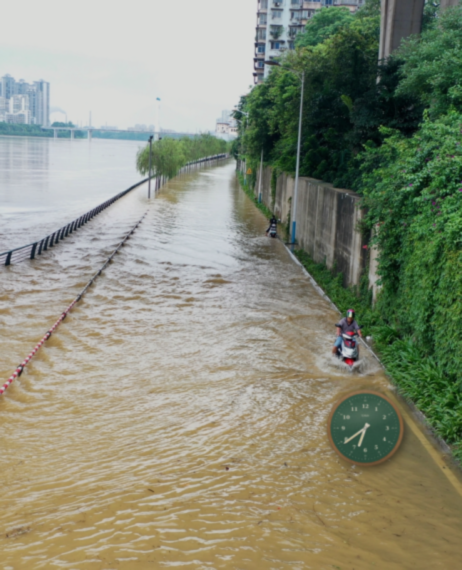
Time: {"hour": 6, "minute": 39}
